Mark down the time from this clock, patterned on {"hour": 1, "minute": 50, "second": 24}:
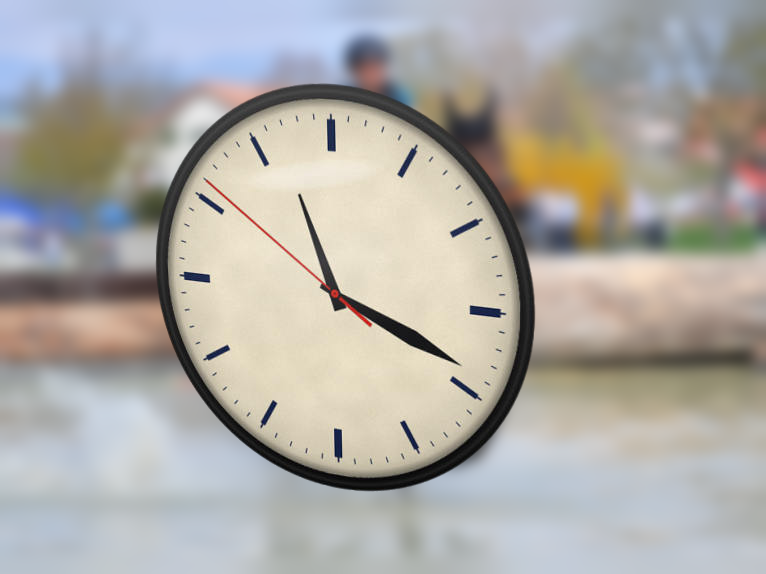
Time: {"hour": 11, "minute": 18, "second": 51}
